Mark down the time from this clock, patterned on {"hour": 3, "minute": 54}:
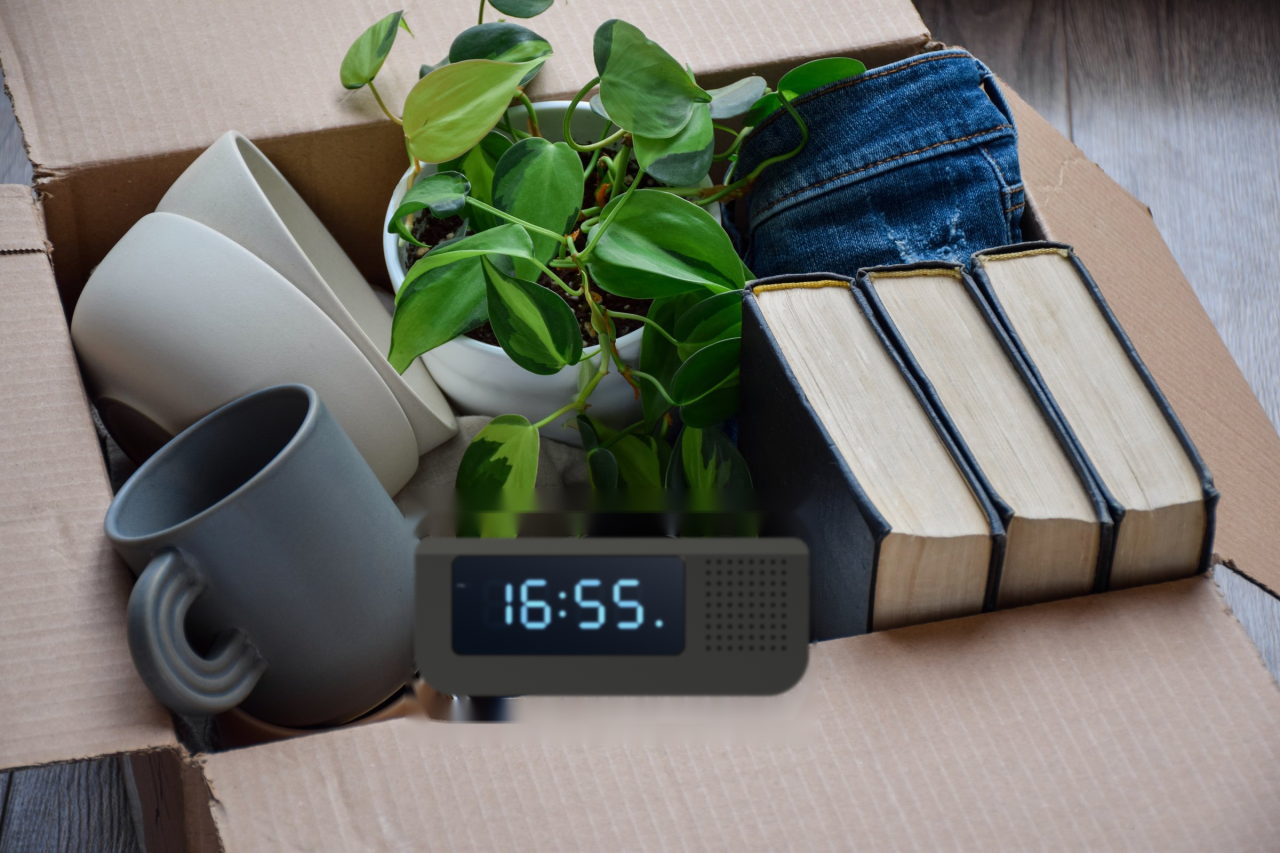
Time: {"hour": 16, "minute": 55}
